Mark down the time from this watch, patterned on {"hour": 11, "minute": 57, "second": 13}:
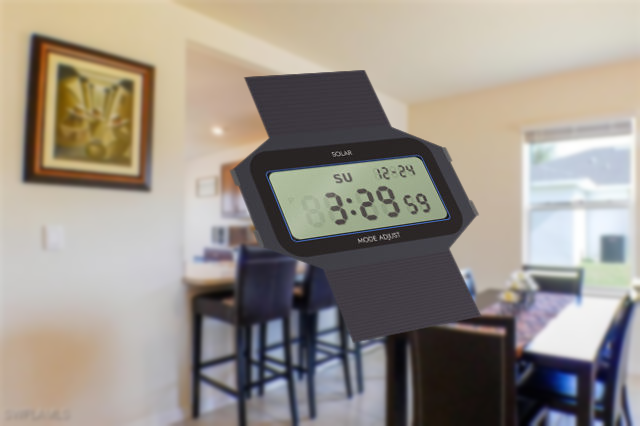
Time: {"hour": 3, "minute": 29, "second": 59}
